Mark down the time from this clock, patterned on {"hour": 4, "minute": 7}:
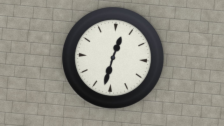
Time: {"hour": 12, "minute": 32}
